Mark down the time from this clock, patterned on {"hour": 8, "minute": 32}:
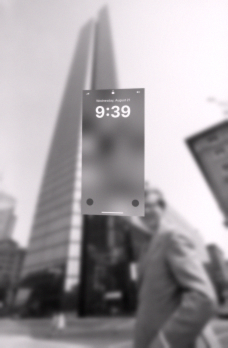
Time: {"hour": 9, "minute": 39}
